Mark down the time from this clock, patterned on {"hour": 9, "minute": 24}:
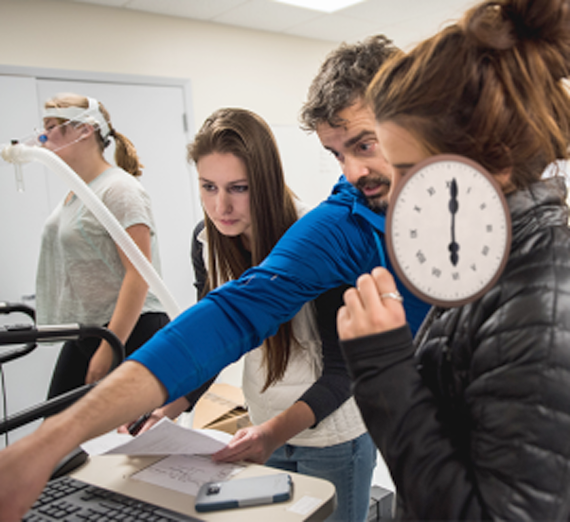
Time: {"hour": 6, "minute": 1}
